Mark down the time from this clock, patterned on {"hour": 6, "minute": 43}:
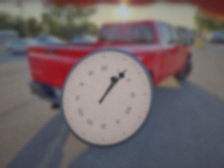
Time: {"hour": 1, "minute": 7}
